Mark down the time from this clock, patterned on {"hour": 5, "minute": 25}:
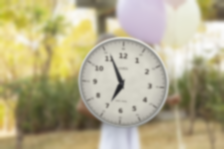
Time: {"hour": 6, "minute": 56}
